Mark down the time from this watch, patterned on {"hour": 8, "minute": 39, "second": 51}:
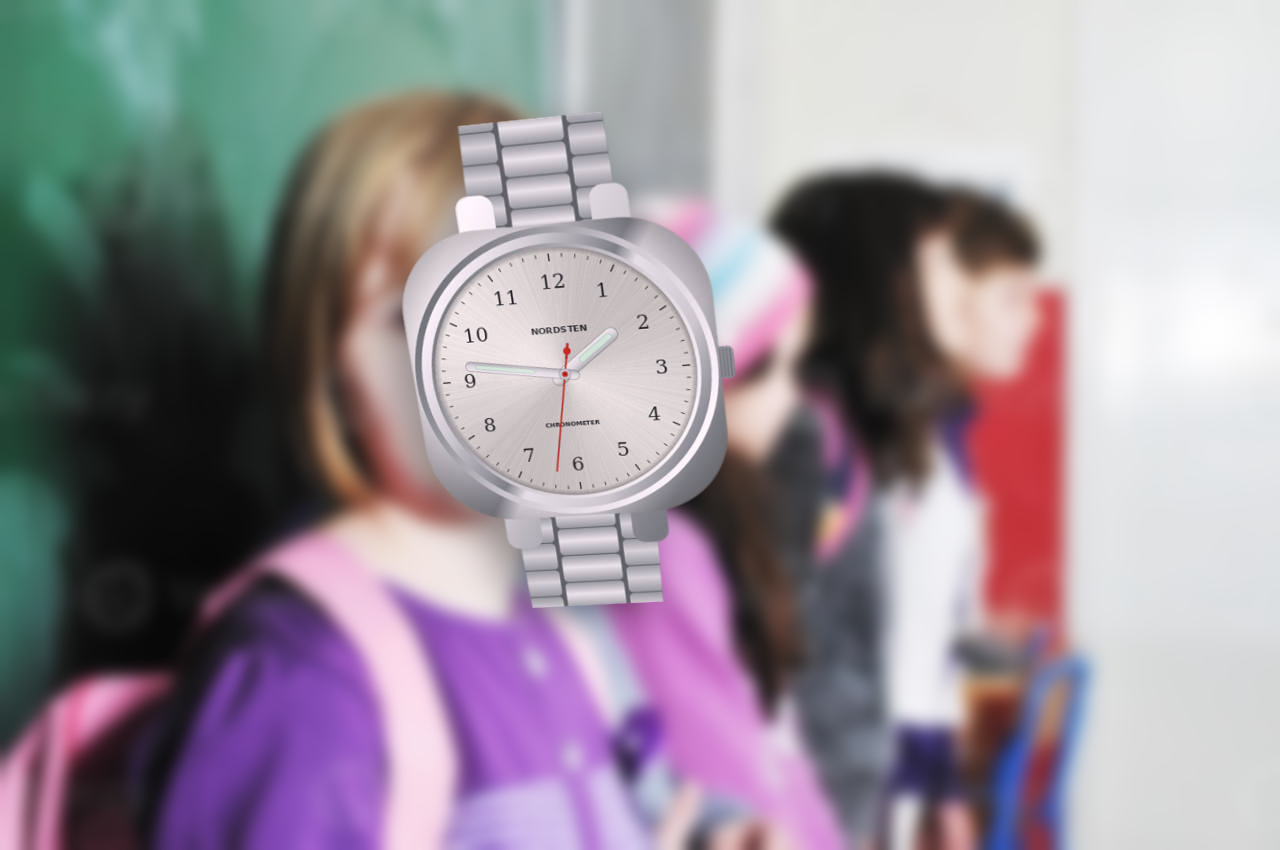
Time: {"hour": 1, "minute": 46, "second": 32}
